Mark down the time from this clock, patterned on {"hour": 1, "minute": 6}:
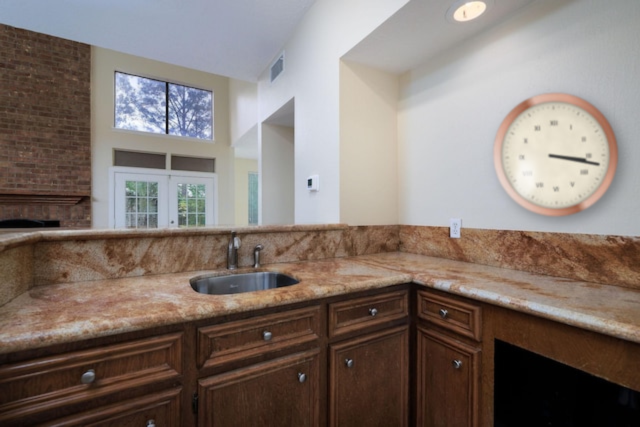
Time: {"hour": 3, "minute": 17}
